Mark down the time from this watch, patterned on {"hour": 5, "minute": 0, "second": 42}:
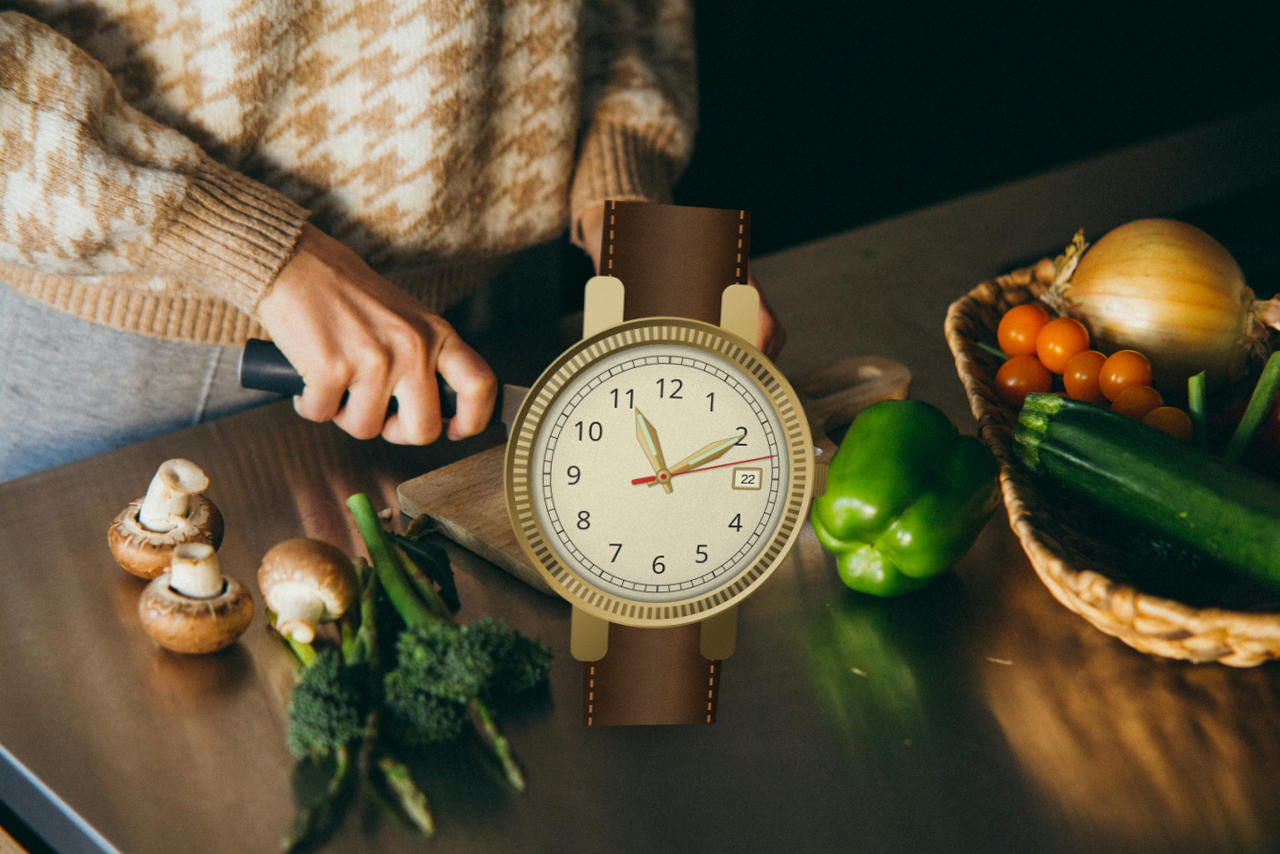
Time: {"hour": 11, "minute": 10, "second": 13}
